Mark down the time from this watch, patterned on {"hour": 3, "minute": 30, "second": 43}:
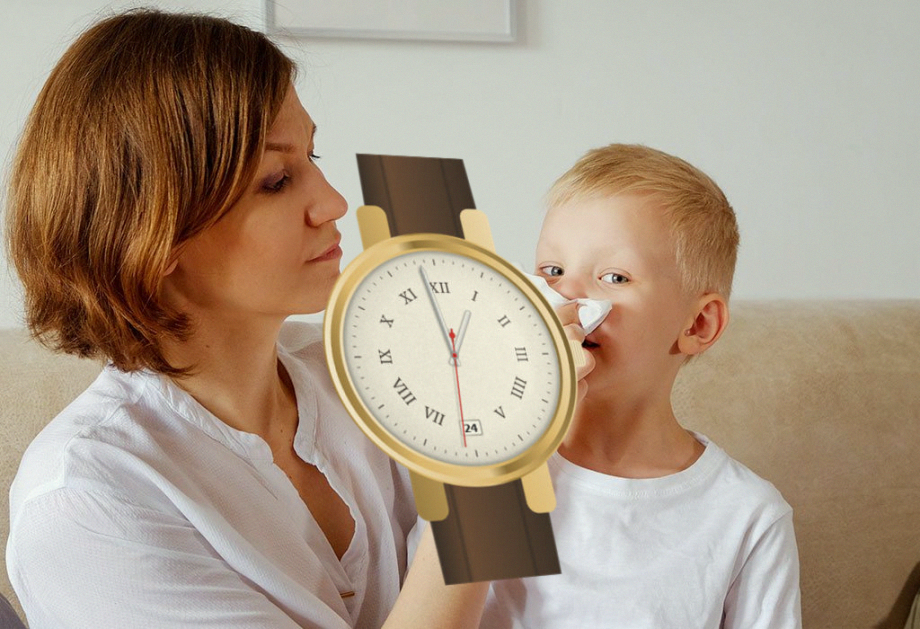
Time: {"hour": 12, "minute": 58, "second": 31}
